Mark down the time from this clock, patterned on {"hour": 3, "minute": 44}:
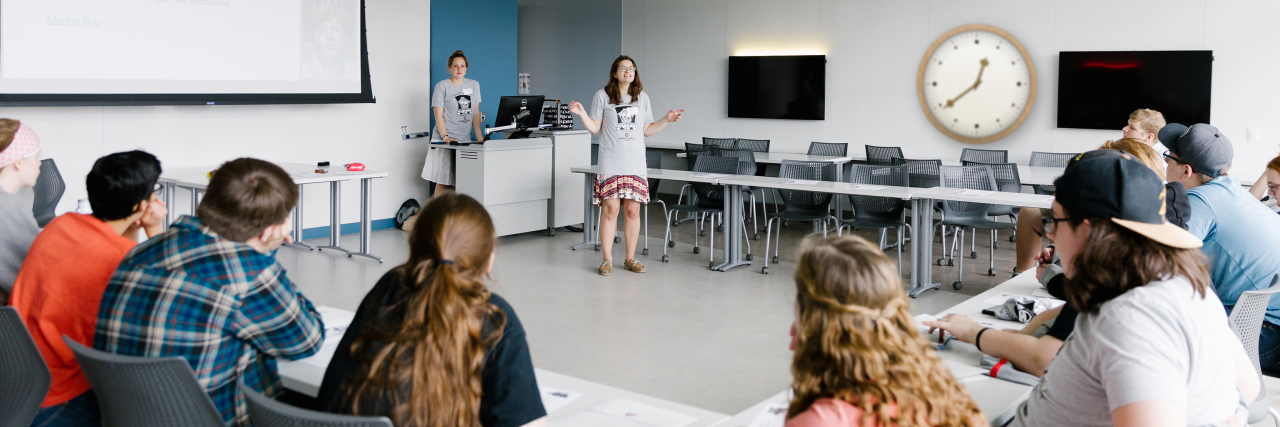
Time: {"hour": 12, "minute": 39}
